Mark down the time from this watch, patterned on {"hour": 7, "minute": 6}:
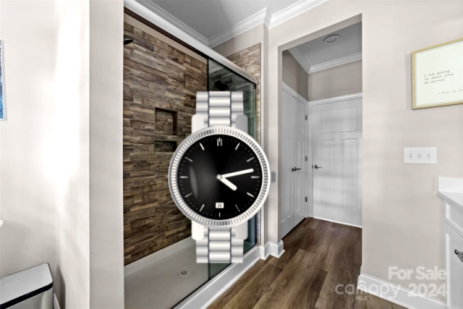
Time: {"hour": 4, "minute": 13}
